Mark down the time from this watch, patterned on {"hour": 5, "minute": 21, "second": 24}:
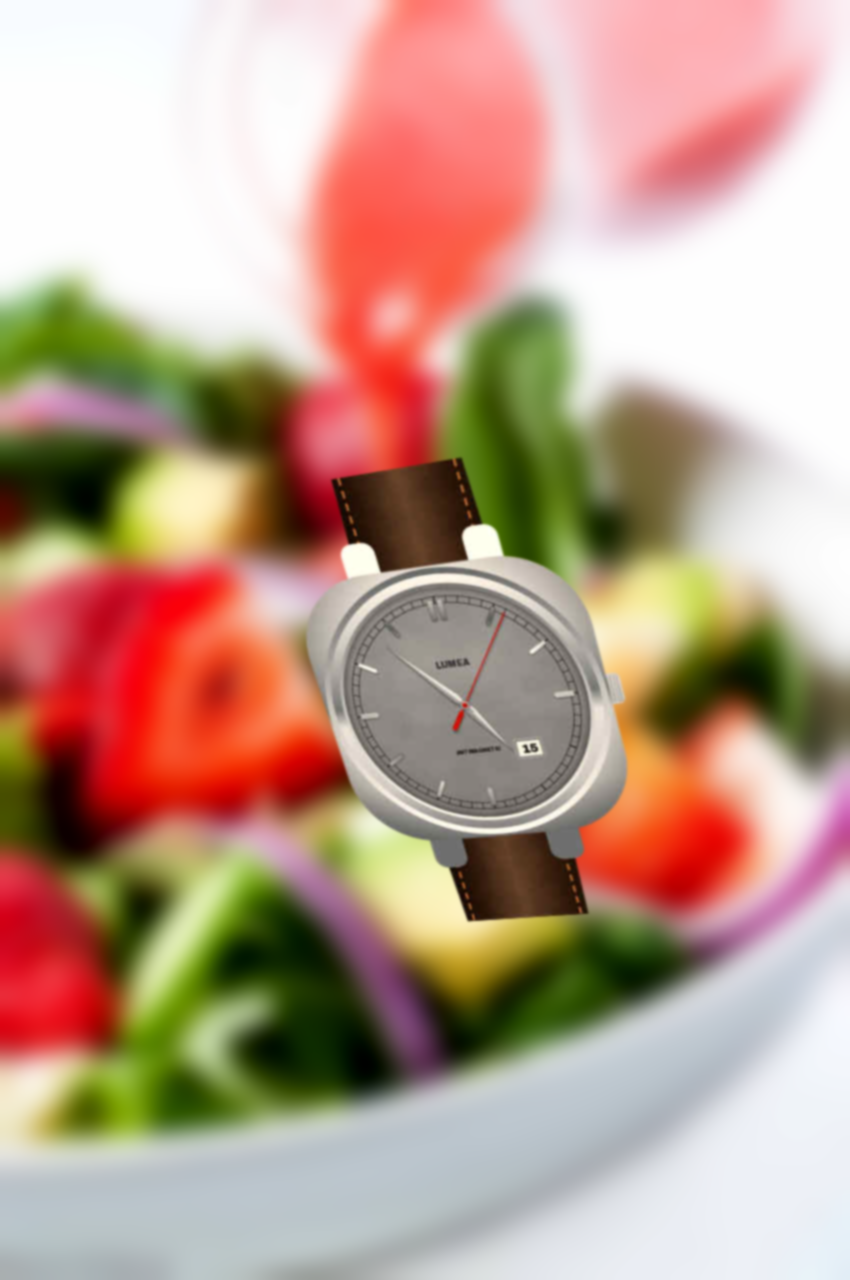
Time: {"hour": 4, "minute": 53, "second": 6}
